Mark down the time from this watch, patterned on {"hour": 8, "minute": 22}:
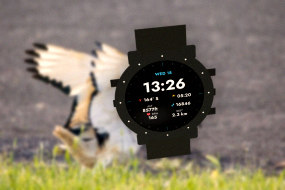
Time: {"hour": 13, "minute": 26}
